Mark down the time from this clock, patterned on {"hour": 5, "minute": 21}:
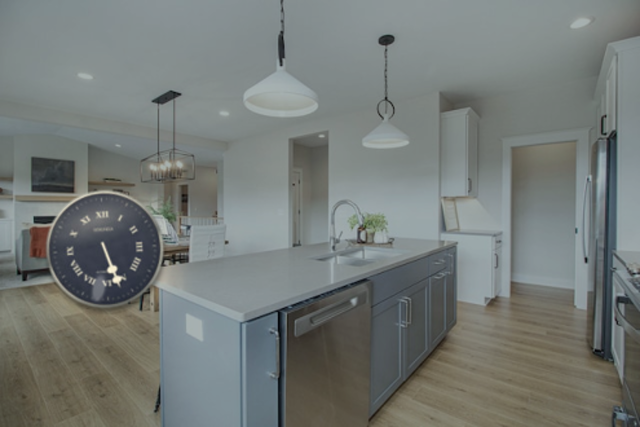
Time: {"hour": 5, "minute": 27}
